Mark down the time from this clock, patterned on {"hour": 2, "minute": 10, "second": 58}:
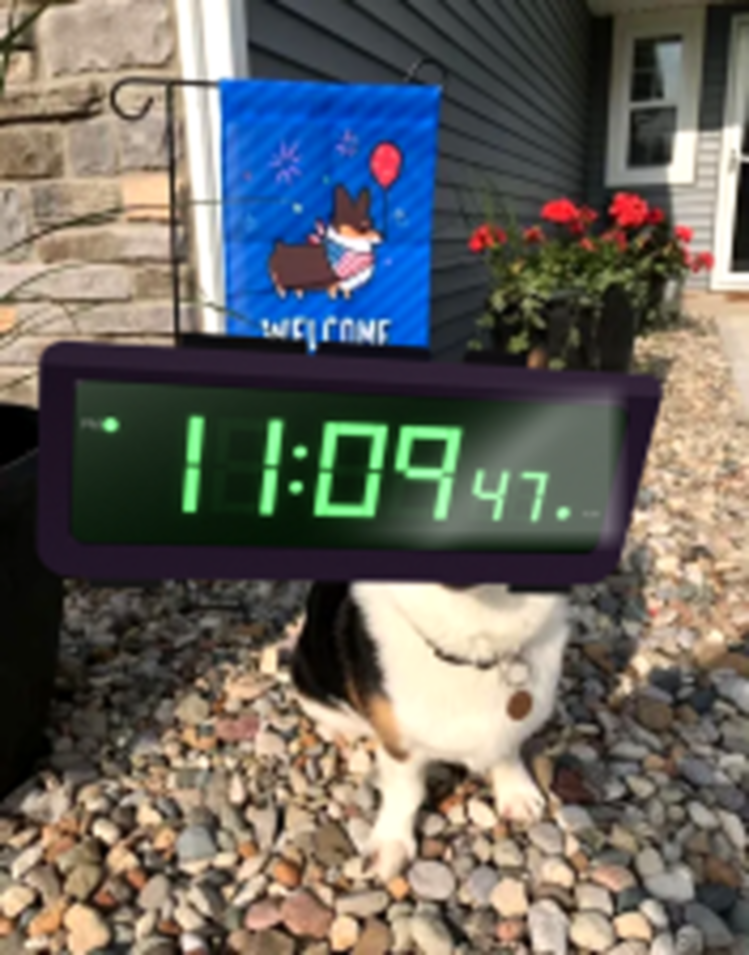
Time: {"hour": 11, "minute": 9, "second": 47}
